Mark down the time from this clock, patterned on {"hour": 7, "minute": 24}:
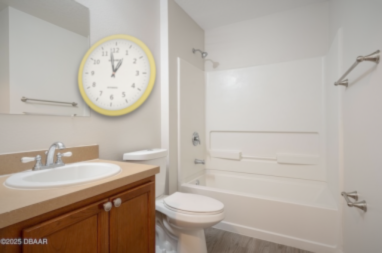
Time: {"hour": 12, "minute": 58}
